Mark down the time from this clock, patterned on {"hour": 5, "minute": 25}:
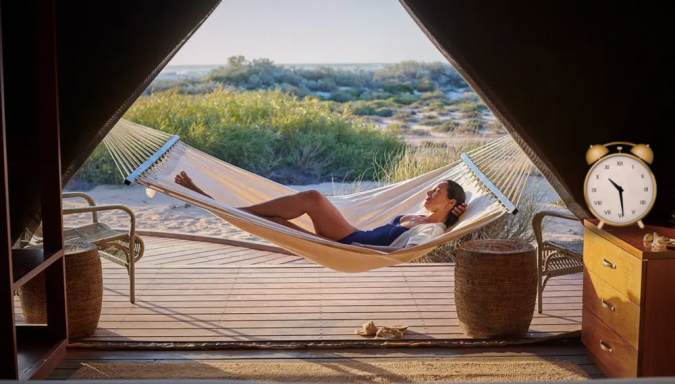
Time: {"hour": 10, "minute": 29}
